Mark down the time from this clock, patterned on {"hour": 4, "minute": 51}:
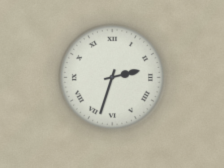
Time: {"hour": 2, "minute": 33}
